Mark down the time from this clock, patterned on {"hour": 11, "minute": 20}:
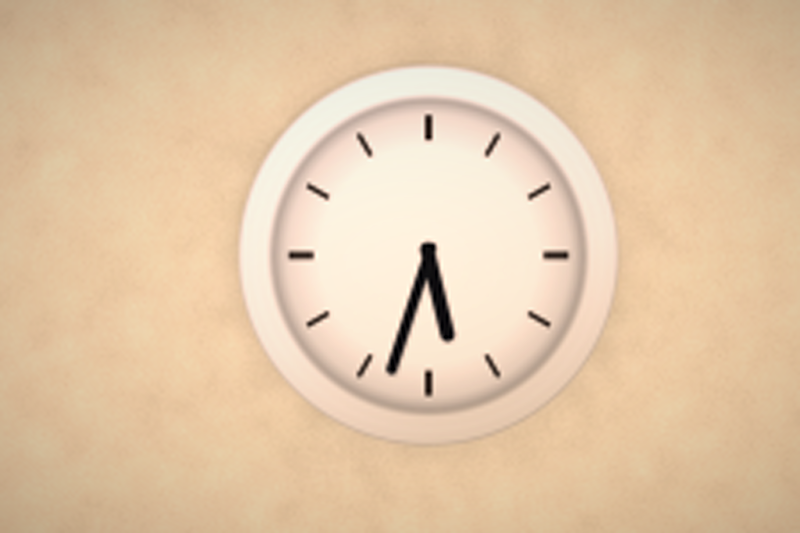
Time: {"hour": 5, "minute": 33}
